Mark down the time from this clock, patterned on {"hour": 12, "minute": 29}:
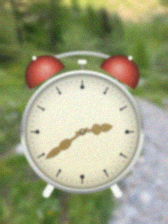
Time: {"hour": 2, "minute": 39}
